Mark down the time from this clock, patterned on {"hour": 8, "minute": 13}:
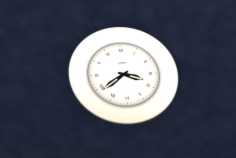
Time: {"hour": 3, "minute": 39}
